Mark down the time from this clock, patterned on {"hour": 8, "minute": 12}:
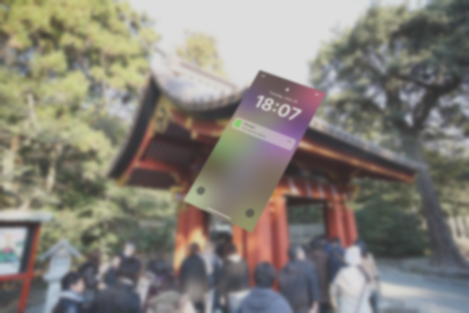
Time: {"hour": 18, "minute": 7}
